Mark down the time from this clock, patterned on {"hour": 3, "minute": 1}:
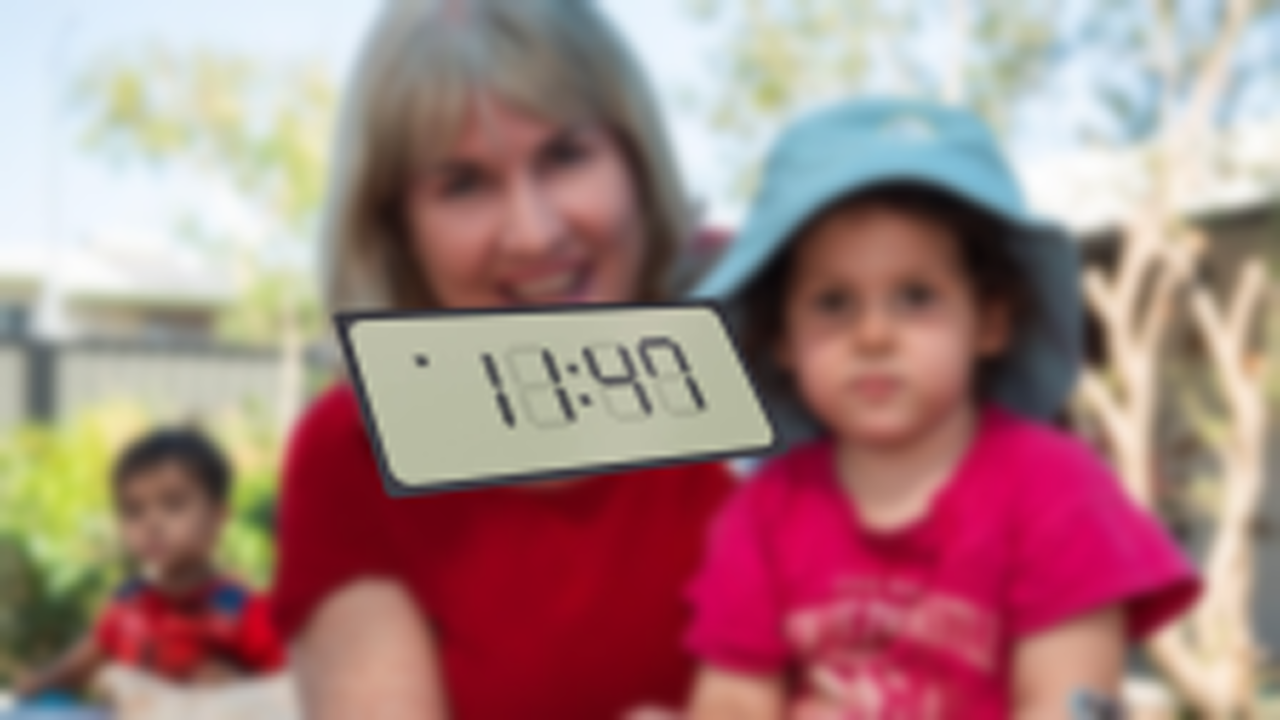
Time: {"hour": 11, "minute": 47}
